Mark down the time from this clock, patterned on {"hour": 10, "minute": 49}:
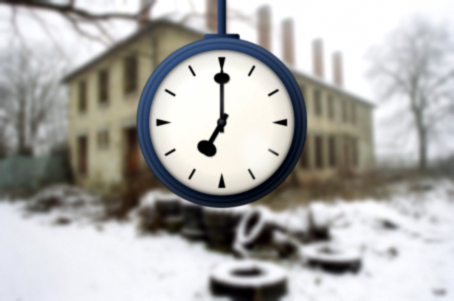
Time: {"hour": 7, "minute": 0}
